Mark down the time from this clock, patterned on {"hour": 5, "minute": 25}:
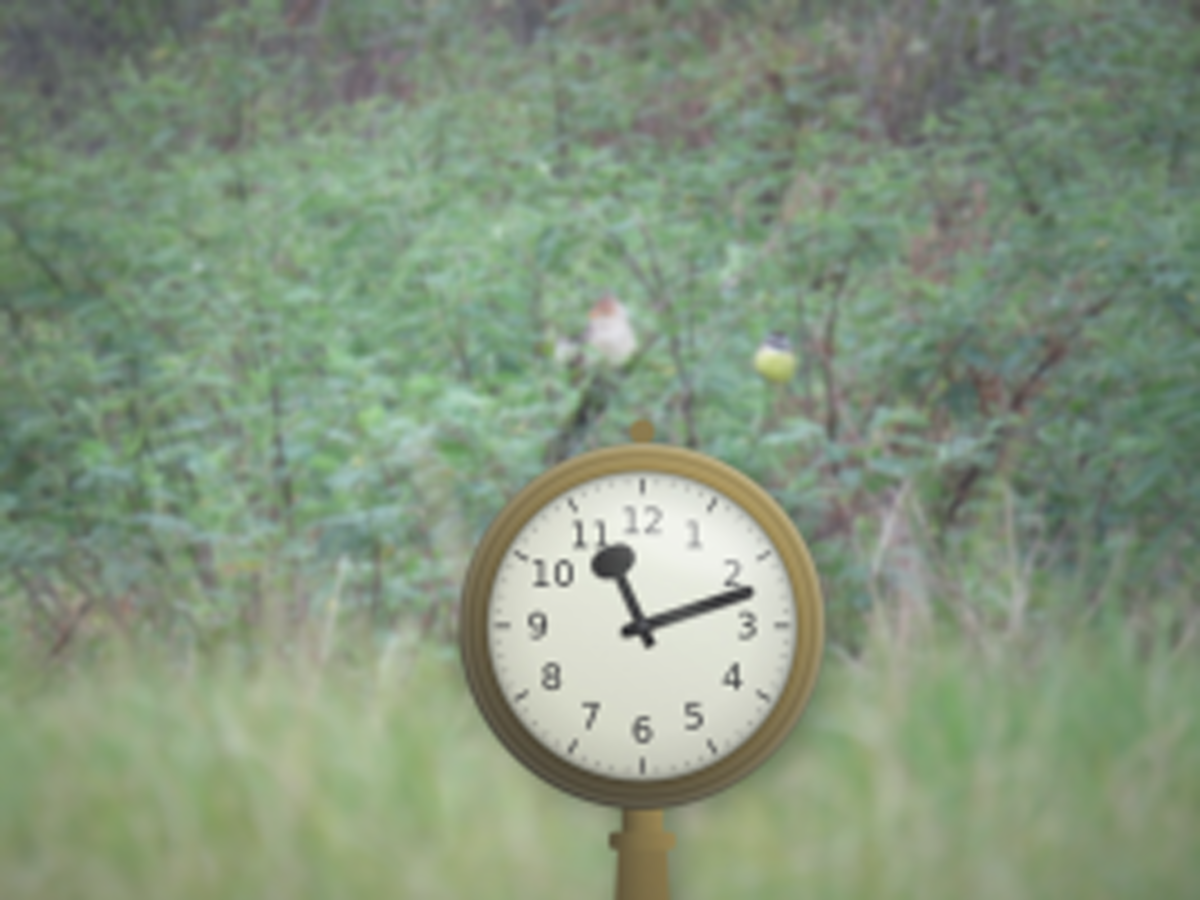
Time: {"hour": 11, "minute": 12}
